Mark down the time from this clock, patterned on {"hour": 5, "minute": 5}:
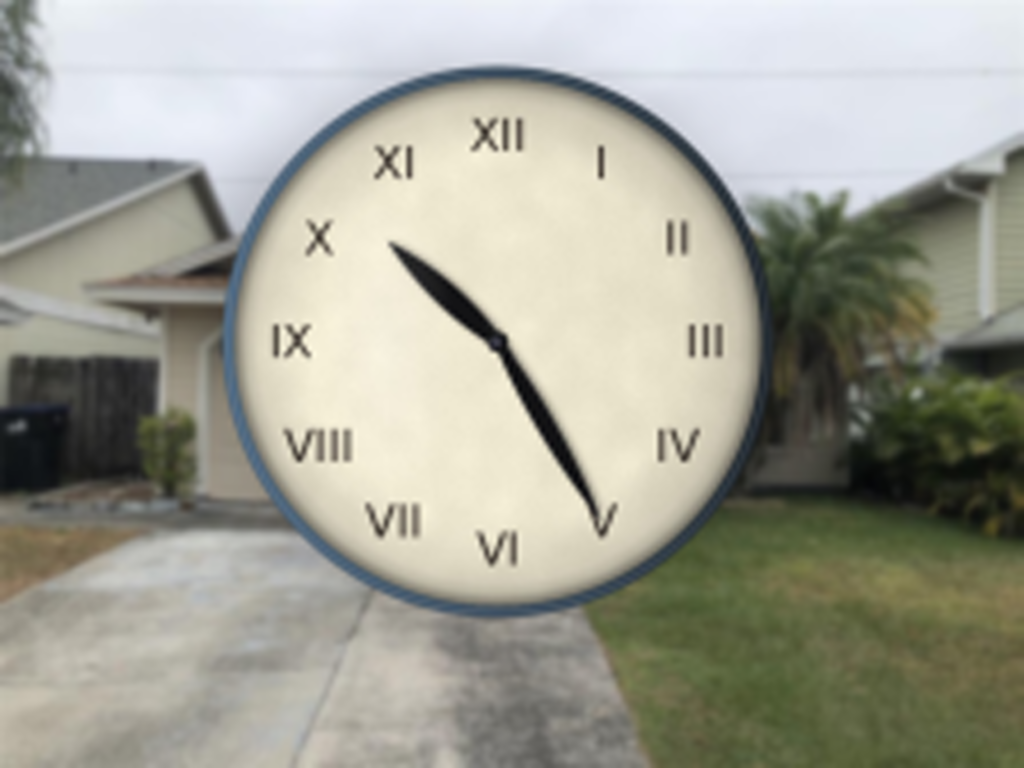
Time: {"hour": 10, "minute": 25}
